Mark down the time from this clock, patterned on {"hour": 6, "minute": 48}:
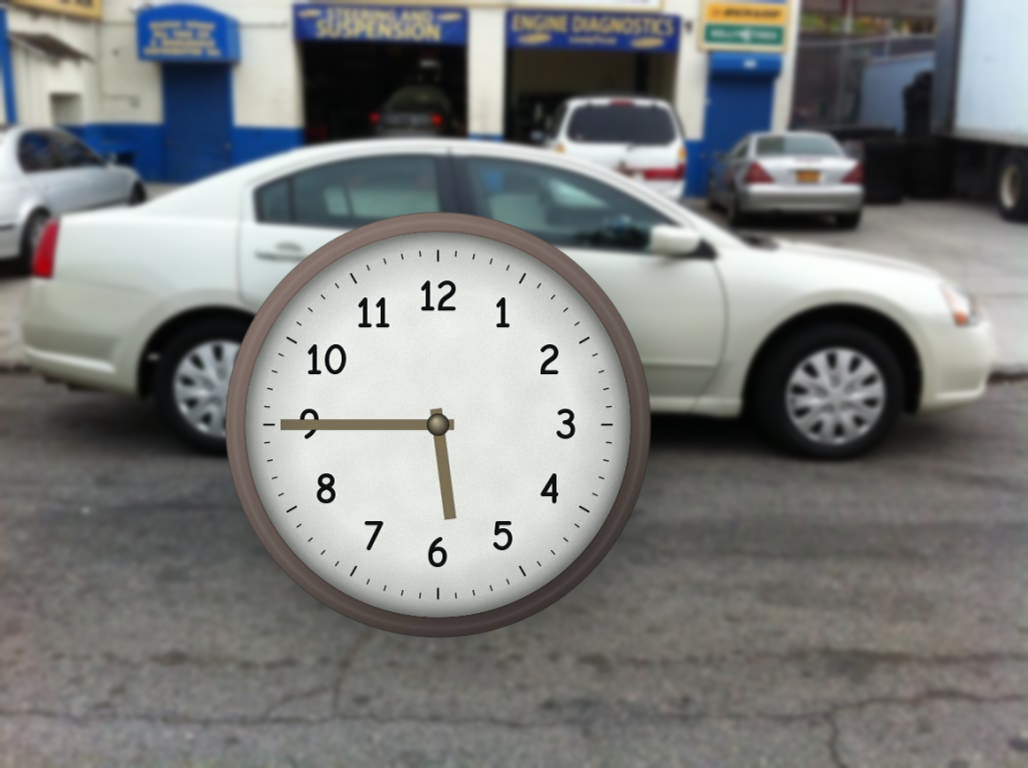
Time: {"hour": 5, "minute": 45}
